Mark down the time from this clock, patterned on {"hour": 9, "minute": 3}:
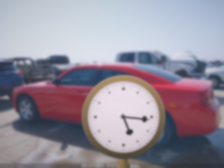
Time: {"hour": 5, "minute": 16}
